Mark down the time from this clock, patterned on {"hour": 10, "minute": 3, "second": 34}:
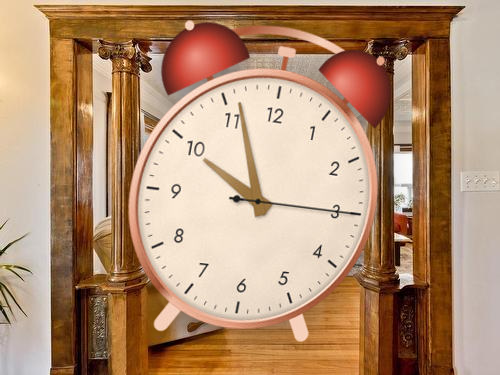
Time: {"hour": 9, "minute": 56, "second": 15}
